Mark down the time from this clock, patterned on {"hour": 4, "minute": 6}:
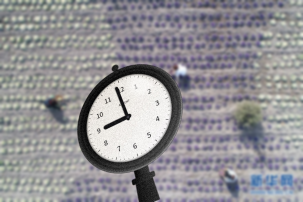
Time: {"hour": 8, "minute": 59}
